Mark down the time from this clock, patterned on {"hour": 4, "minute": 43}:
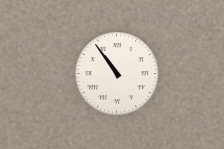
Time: {"hour": 10, "minute": 54}
